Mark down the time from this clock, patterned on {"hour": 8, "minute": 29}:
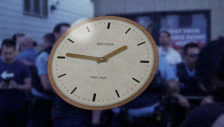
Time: {"hour": 1, "minute": 46}
